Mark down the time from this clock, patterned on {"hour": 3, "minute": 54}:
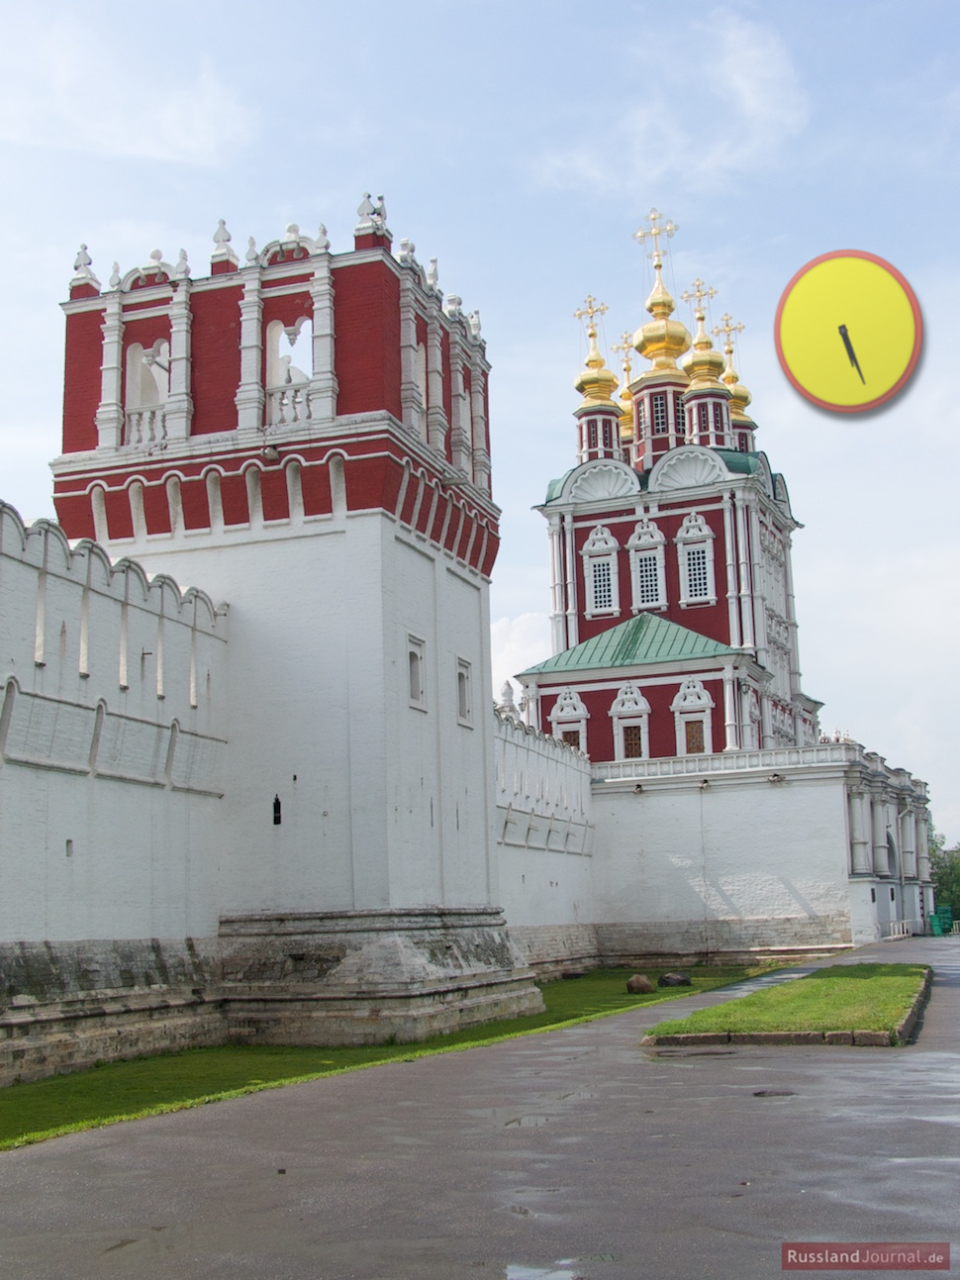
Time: {"hour": 5, "minute": 26}
